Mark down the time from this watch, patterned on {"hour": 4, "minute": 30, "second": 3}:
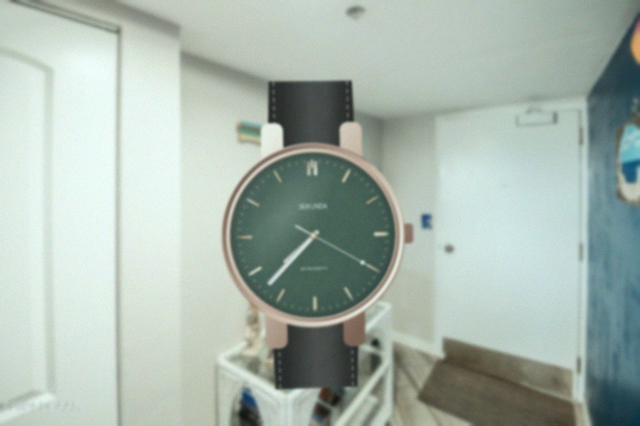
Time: {"hour": 7, "minute": 37, "second": 20}
